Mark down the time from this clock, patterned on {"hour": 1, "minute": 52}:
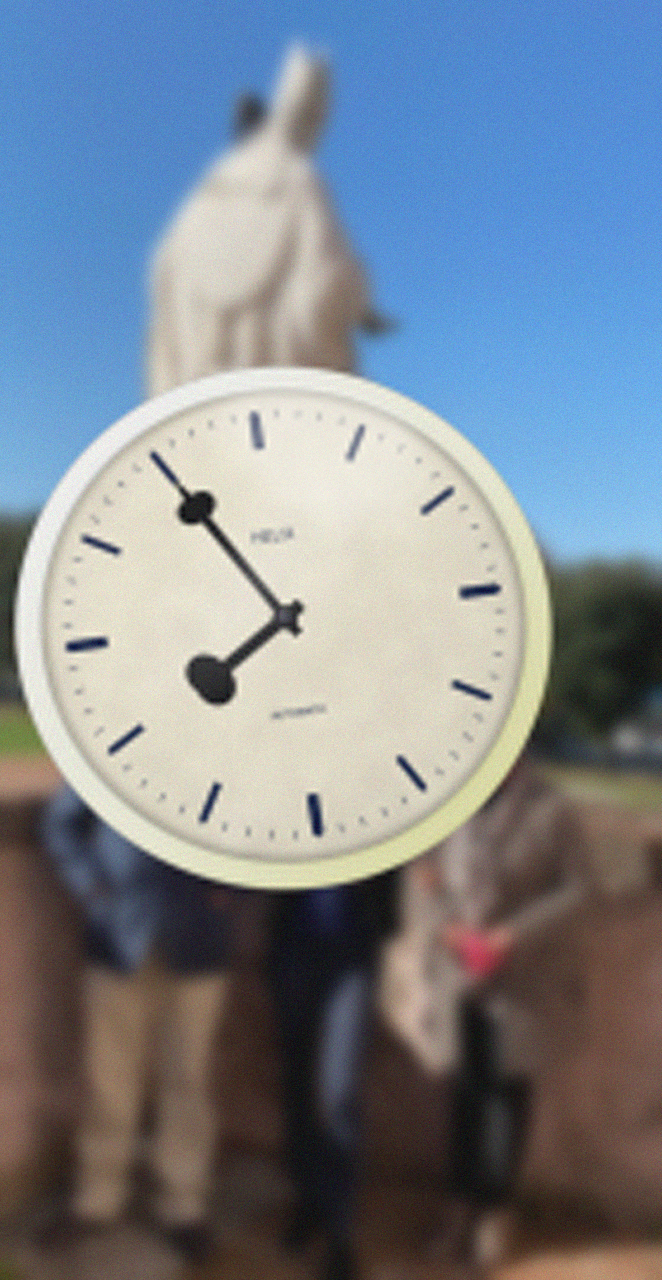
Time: {"hour": 7, "minute": 55}
